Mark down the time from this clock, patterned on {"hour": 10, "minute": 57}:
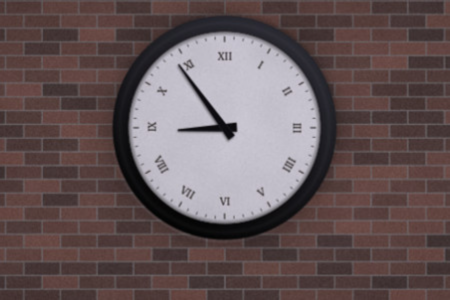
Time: {"hour": 8, "minute": 54}
